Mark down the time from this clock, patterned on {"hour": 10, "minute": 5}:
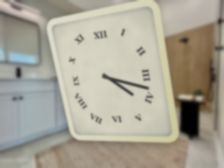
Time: {"hour": 4, "minute": 18}
